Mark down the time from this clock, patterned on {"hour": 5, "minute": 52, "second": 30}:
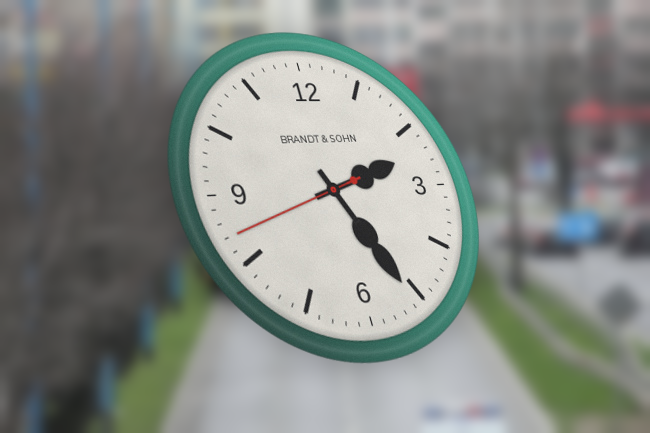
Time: {"hour": 2, "minute": 25, "second": 42}
